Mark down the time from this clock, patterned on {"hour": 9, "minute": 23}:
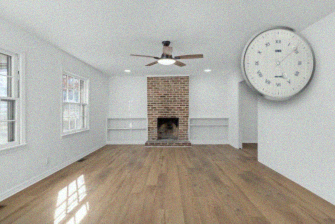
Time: {"hour": 5, "minute": 8}
